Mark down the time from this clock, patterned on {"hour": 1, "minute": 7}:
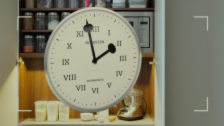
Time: {"hour": 1, "minute": 58}
